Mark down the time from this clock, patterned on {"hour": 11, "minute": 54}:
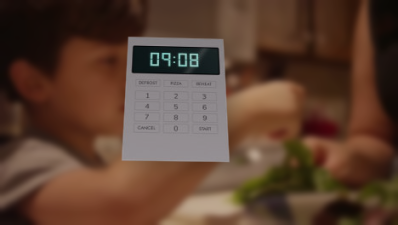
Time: {"hour": 9, "minute": 8}
